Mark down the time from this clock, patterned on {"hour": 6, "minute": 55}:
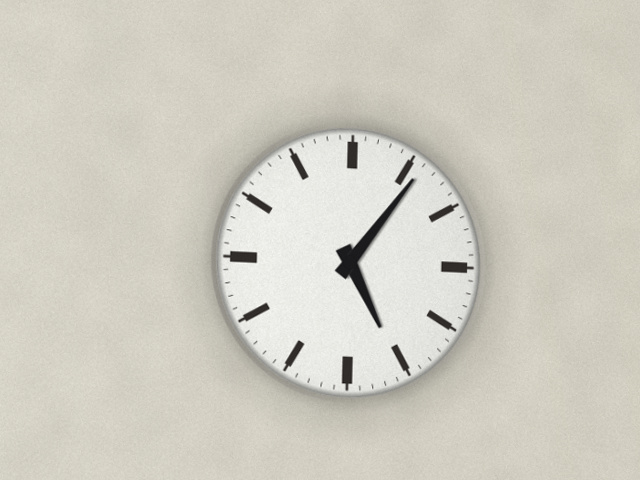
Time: {"hour": 5, "minute": 6}
